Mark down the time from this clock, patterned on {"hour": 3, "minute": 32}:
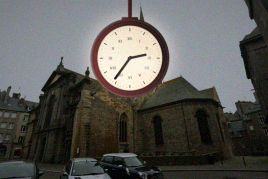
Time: {"hour": 2, "minute": 36}
